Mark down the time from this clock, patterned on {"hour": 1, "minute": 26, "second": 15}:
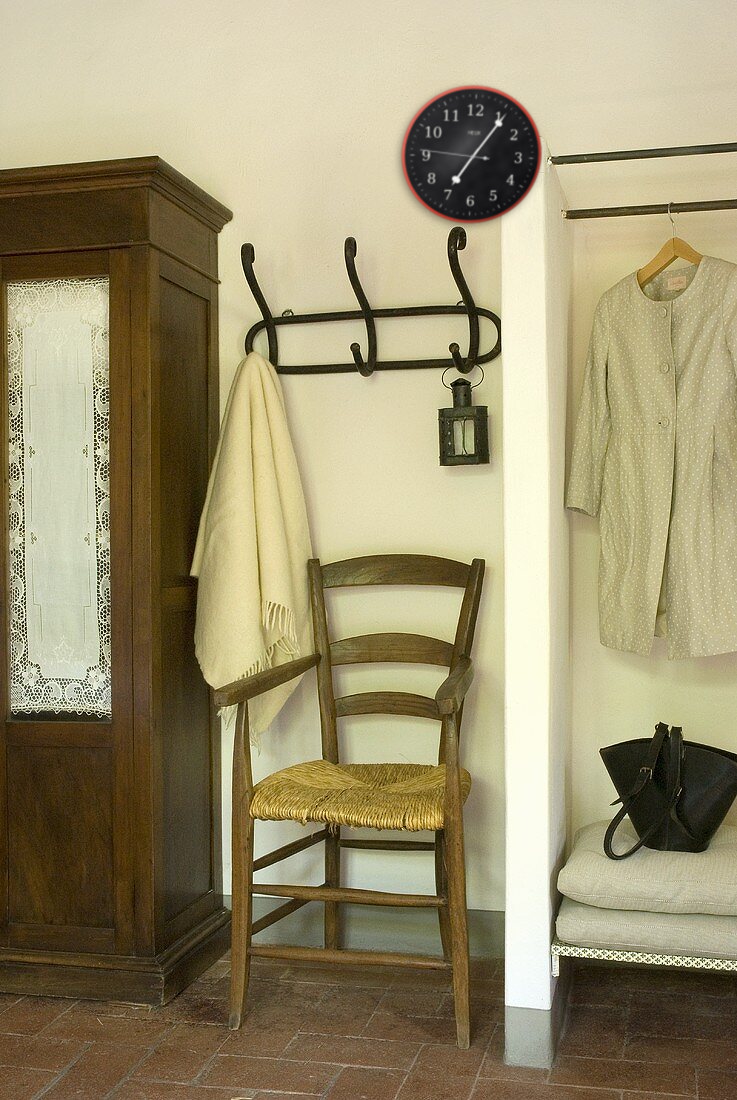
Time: {"hour": 7, "minute": 5, "second": 46}
